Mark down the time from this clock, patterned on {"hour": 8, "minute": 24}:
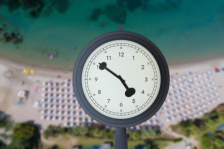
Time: {"hour": 4, "minute": 51}
